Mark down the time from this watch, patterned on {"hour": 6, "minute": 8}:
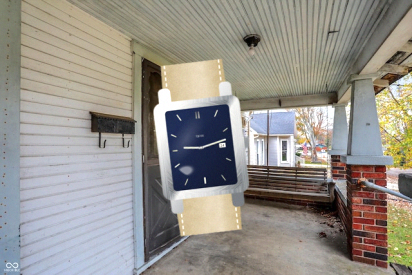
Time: {"hour": 9, "minute": 13}
